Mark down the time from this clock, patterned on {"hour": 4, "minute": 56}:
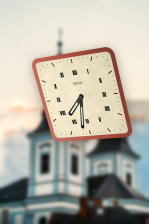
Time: {"hour": 7, "minute": 32}
